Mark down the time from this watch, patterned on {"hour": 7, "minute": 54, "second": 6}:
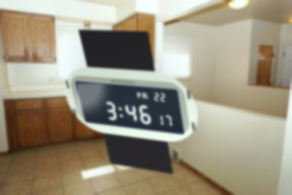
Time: {"hour": 3, "minute": 46, "second": 17}
